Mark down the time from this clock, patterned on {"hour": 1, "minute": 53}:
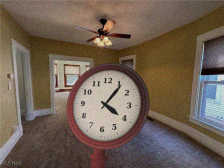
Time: {"hour": 4, "minute": 6}
